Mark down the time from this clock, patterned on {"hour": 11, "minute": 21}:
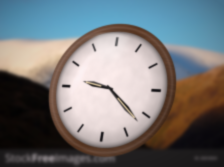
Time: {"hour": 9, "minute": 22}
